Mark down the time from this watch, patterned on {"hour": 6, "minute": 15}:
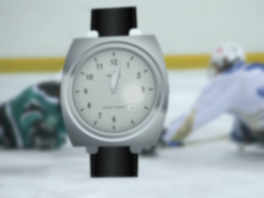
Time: {"hour": 12, "minute": 2}
